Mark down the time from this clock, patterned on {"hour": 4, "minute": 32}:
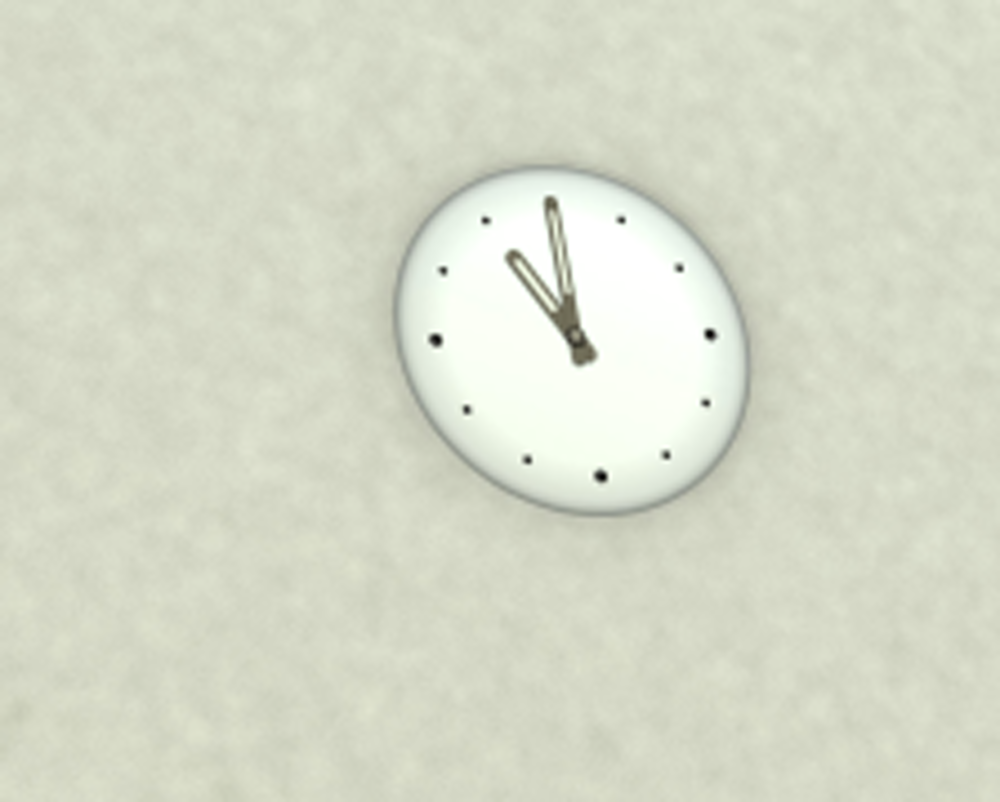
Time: {"hour": 11, "minute": 0}
